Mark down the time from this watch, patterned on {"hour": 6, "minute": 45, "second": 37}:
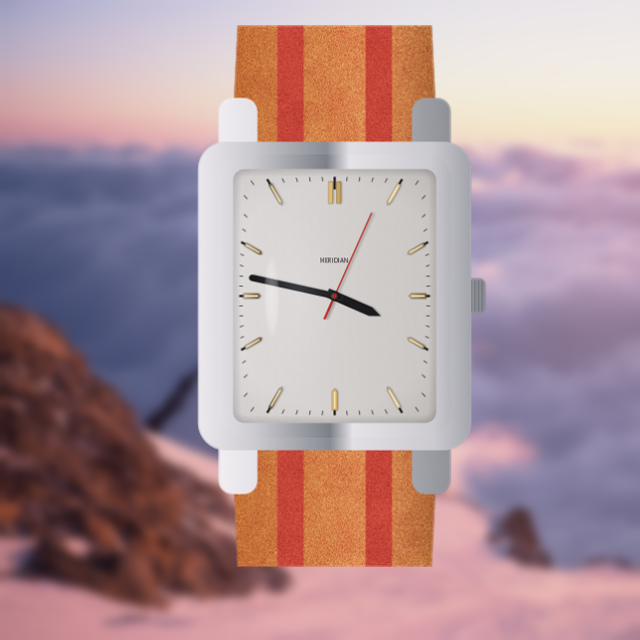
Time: {"hour": 3, "minute": 47, "second": 4}
